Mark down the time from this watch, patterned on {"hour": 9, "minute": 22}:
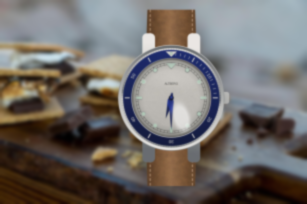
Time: {"hour": 6, "minute": 30}
